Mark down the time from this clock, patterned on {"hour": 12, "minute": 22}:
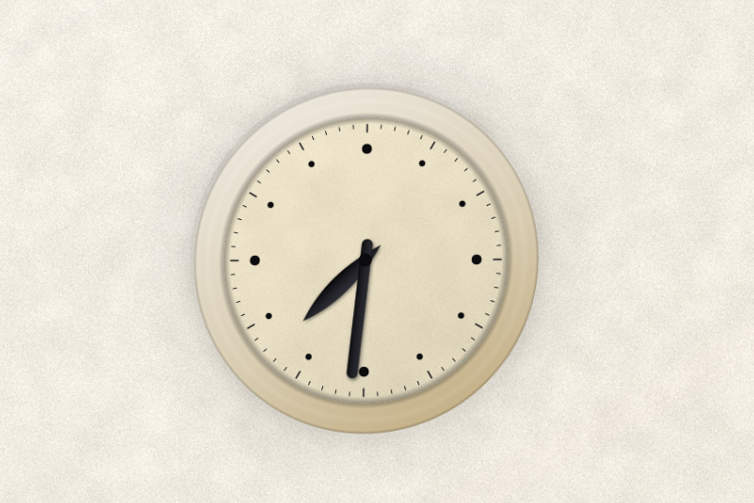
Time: {"hour": 7, "minute": 31}
